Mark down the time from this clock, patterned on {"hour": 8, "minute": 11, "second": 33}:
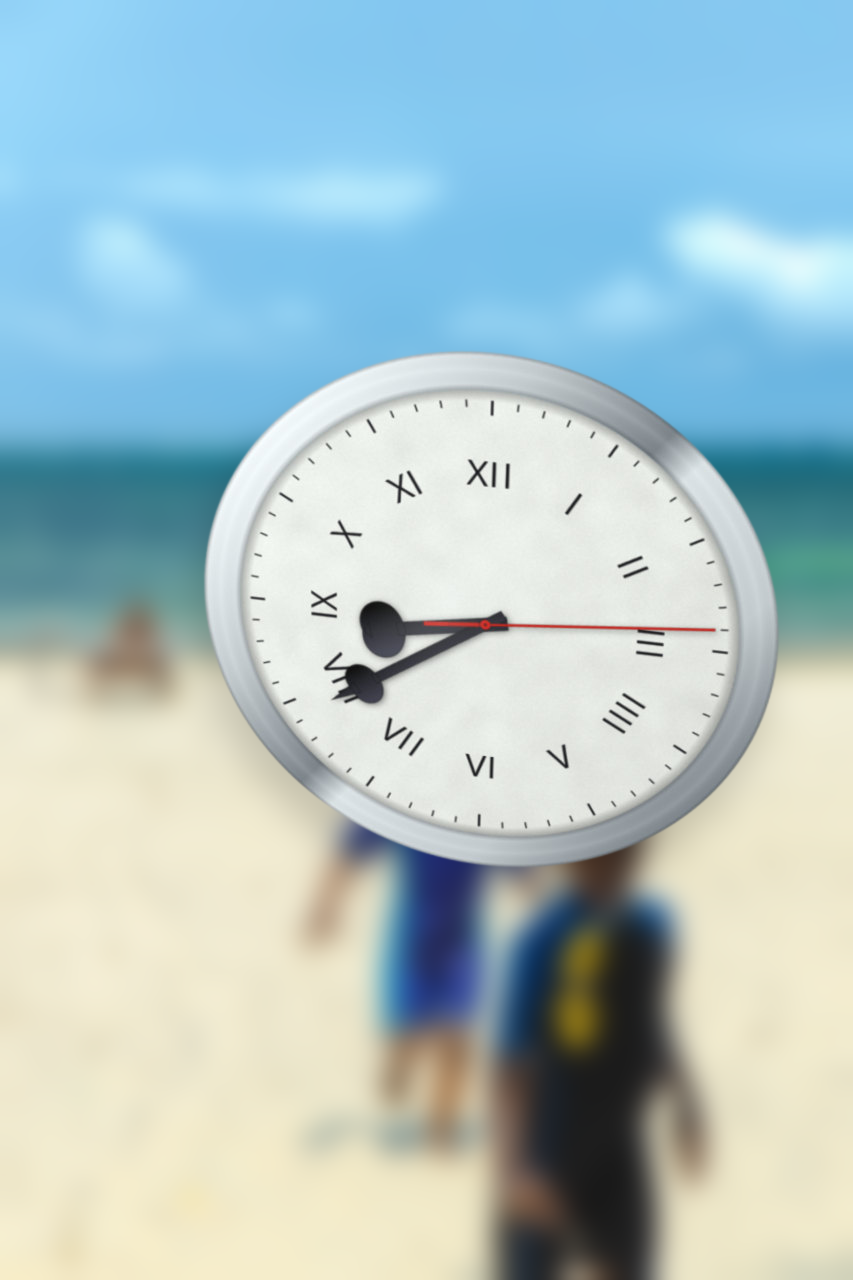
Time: {"hour": 8, "minute": 39, "second": 14}
